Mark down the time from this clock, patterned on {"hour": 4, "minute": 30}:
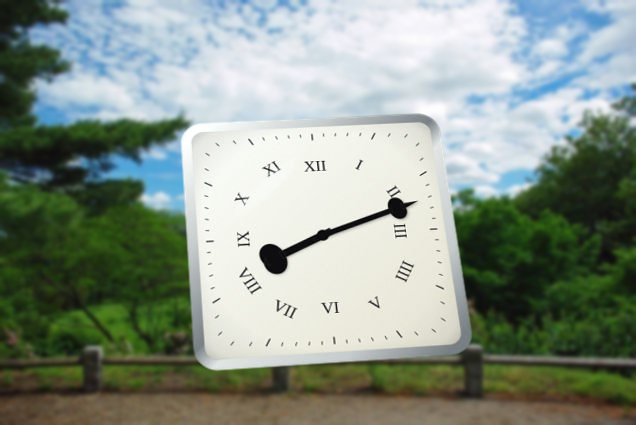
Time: {"hour": 8, "minute": 12}
